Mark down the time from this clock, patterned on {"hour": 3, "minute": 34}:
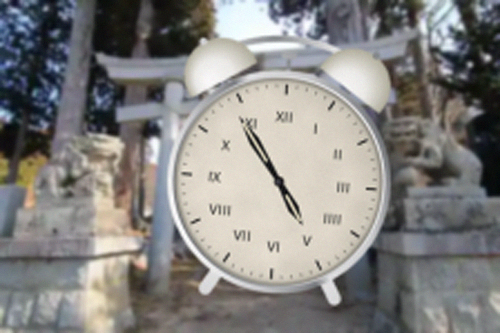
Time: {"hour": 4, "minute": 54}
